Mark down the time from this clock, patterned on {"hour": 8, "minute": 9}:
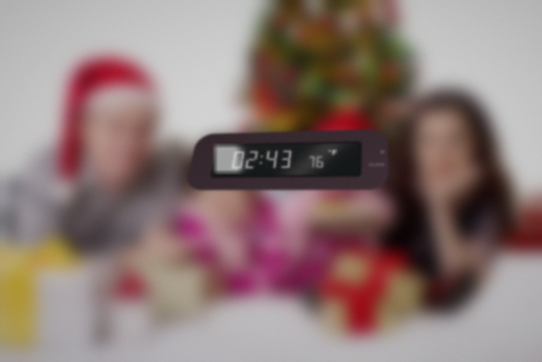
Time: {"hour": 2, "minute": 43}
